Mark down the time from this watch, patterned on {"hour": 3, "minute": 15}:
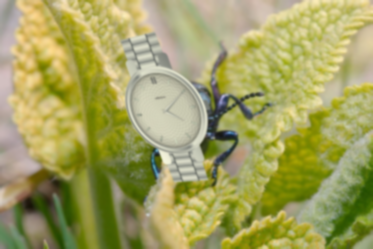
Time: {"hour": 4, "minute": 10}
